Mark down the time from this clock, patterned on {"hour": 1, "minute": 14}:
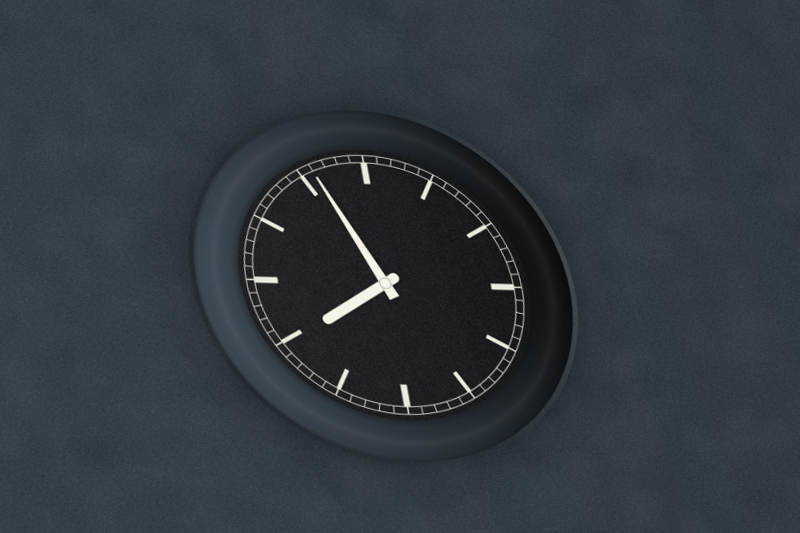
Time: {"hour": 7, "minute": 56}
